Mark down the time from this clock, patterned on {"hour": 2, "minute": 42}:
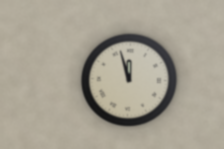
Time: {"hour": 11, "minute": 57}
